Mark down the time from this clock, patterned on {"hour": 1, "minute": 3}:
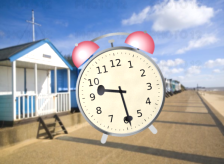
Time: {"hour": 9, "minute": 29}
